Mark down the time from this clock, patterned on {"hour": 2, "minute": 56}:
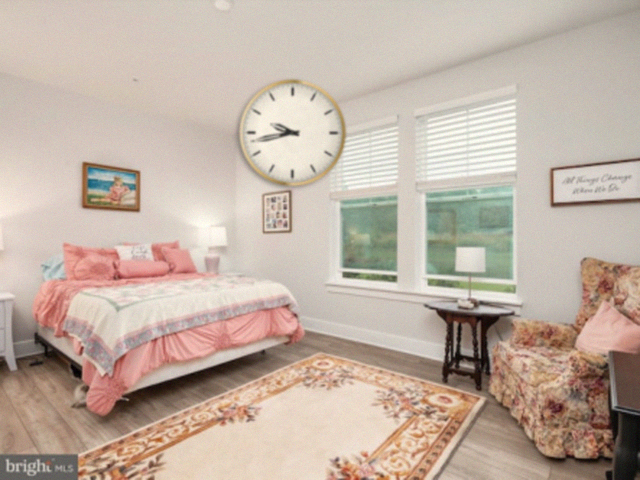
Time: {"hour": 9, "minute": 43}
